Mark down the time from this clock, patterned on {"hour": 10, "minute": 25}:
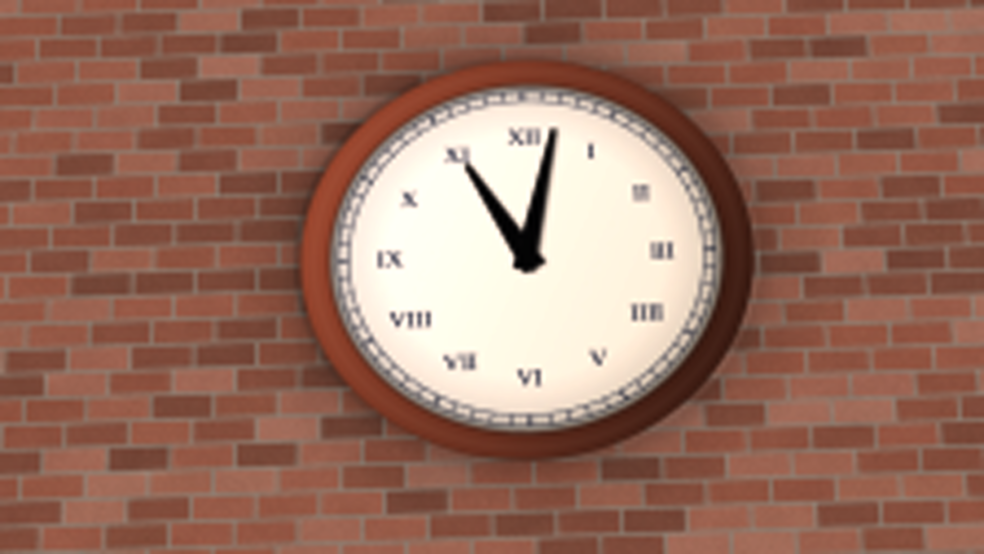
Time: {"hour": 11, "minute": 2}
